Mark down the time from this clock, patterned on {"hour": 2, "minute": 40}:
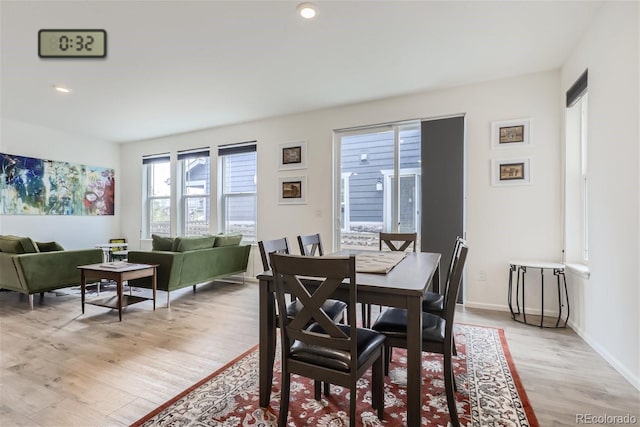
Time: {"hour": 0, "minute": 32}
